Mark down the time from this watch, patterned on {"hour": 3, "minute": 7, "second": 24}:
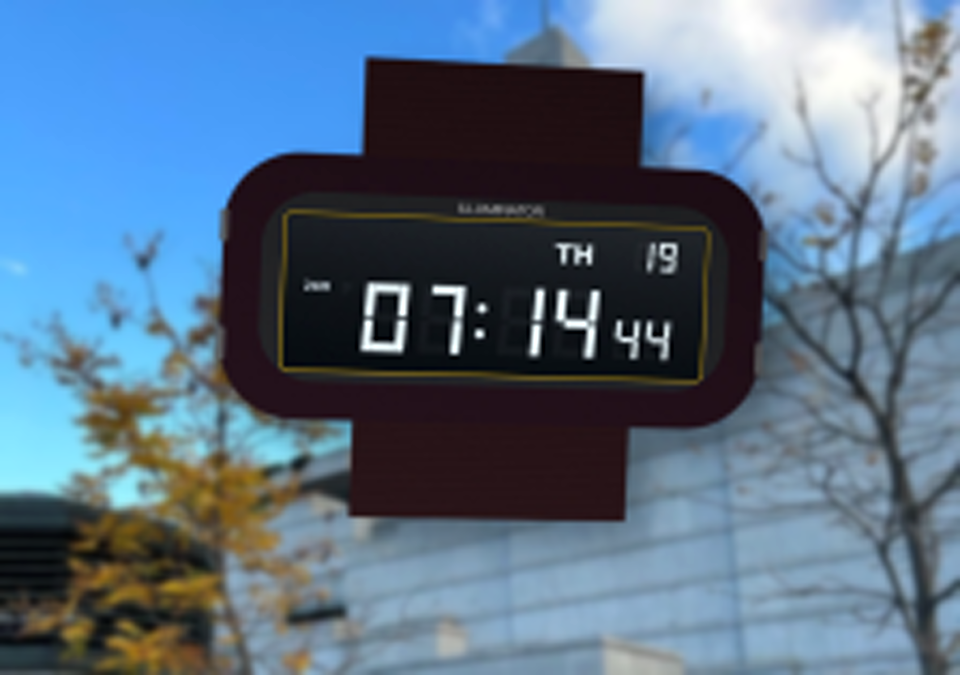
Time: {"hour": 7, "minute": 14, "second": 44}
